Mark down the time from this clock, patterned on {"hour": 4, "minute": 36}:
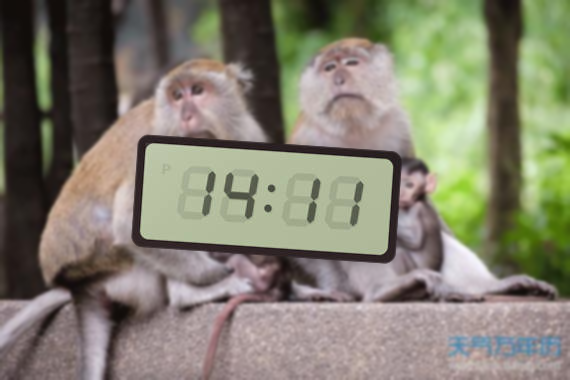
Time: {"hour": 14, "minute": 11}
